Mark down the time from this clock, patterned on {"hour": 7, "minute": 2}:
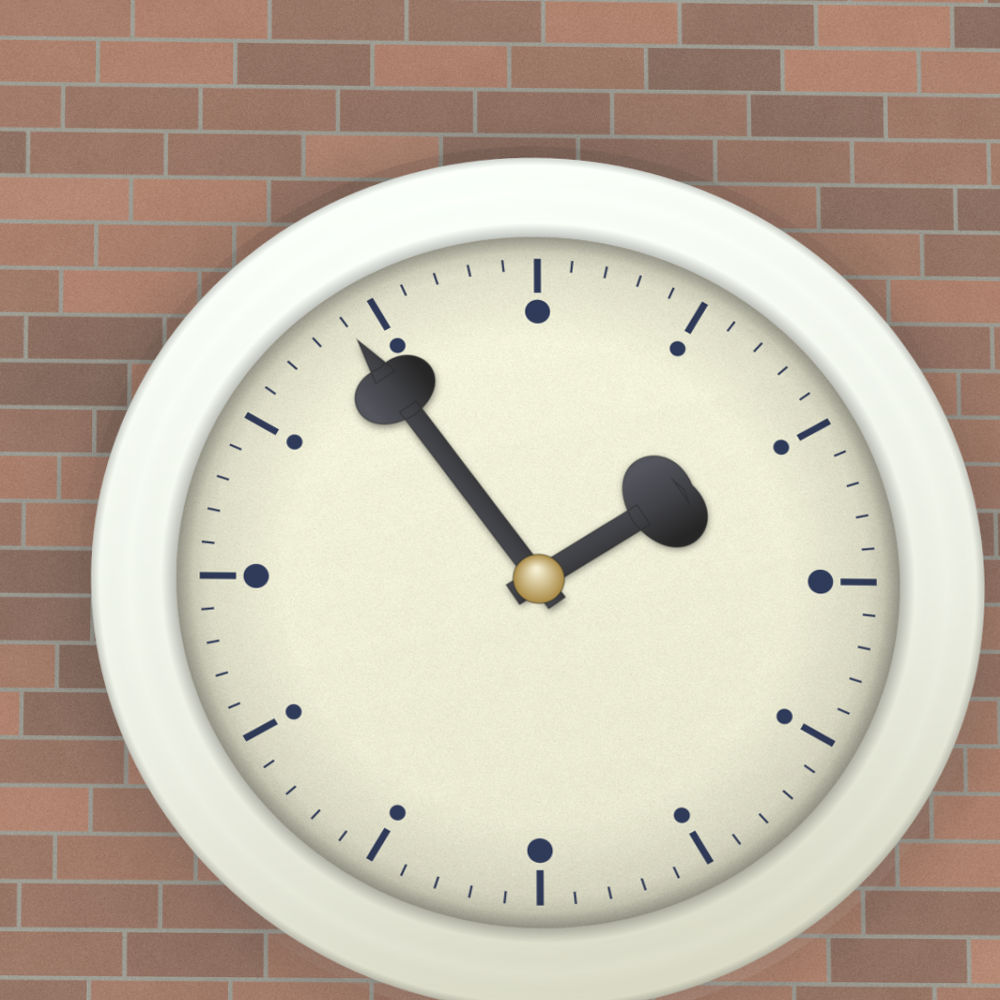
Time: {"hour": 1, "minute": 54}
